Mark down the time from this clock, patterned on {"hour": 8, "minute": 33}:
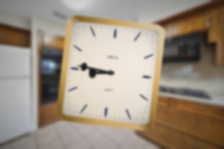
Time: {"hour": 8, "minute": 46}
